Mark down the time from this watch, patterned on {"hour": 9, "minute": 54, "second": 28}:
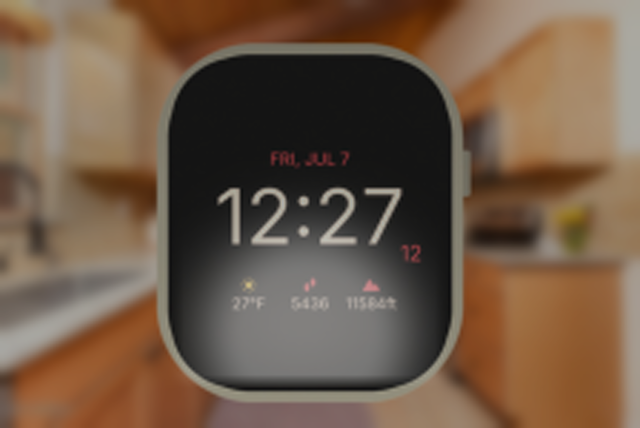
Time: {"hour": 12, "minute": 27, "second": 12}
